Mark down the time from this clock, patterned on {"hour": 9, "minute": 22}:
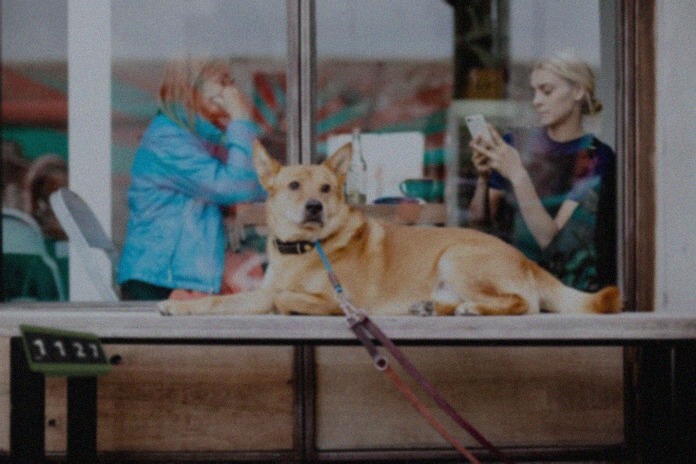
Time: {"hour": 11, "minute": 27}
